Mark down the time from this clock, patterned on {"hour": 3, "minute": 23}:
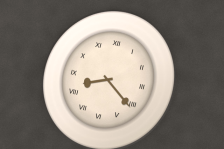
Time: {"hour": 8, "minute": 21}
